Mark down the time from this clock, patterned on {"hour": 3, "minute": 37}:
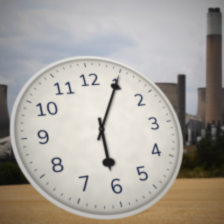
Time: {"hour": 6, "minute": 5}
